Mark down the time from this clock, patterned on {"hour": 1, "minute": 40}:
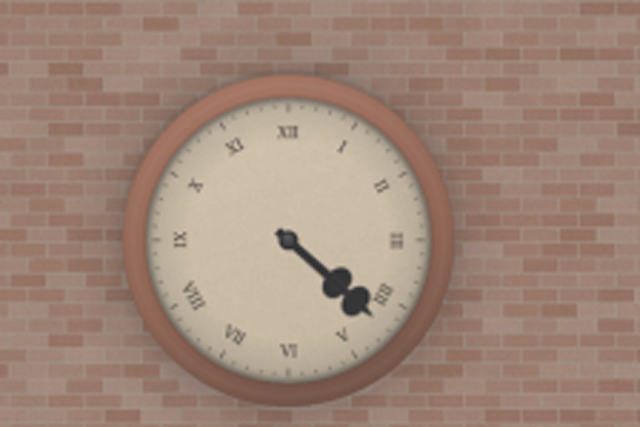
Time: {"hour": 4, "minute": 22}
